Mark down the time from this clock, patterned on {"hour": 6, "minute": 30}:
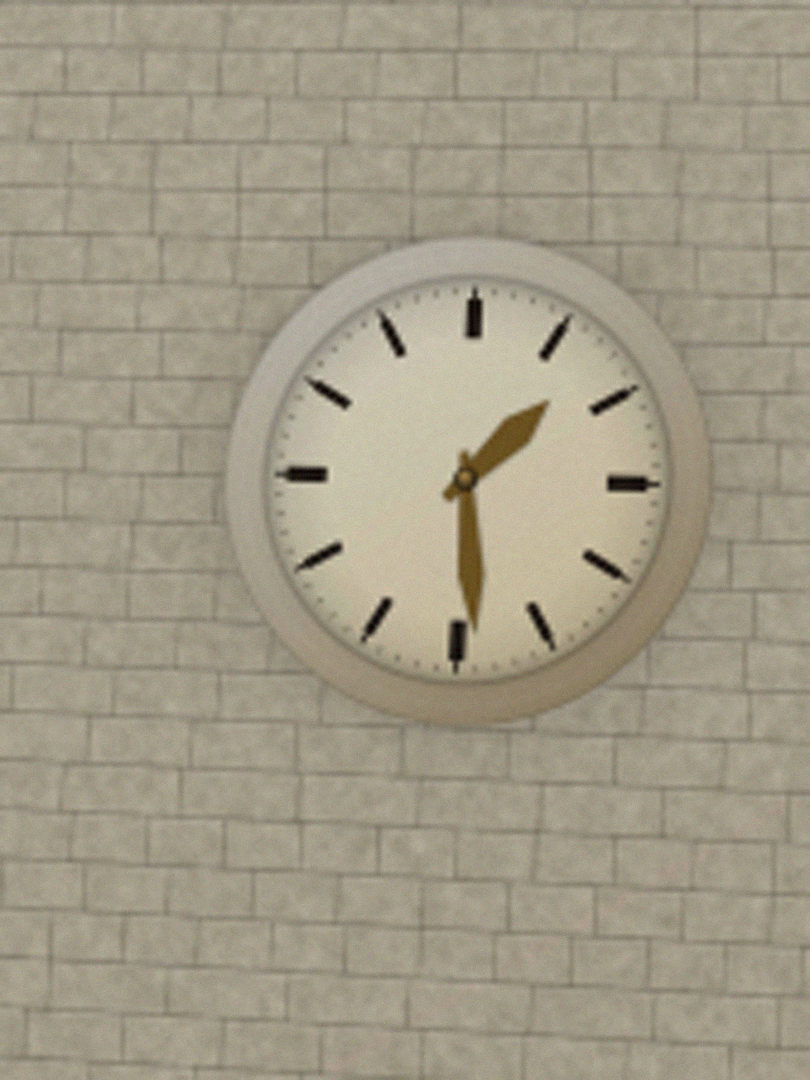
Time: {"hour": 1, "minute": 29}
